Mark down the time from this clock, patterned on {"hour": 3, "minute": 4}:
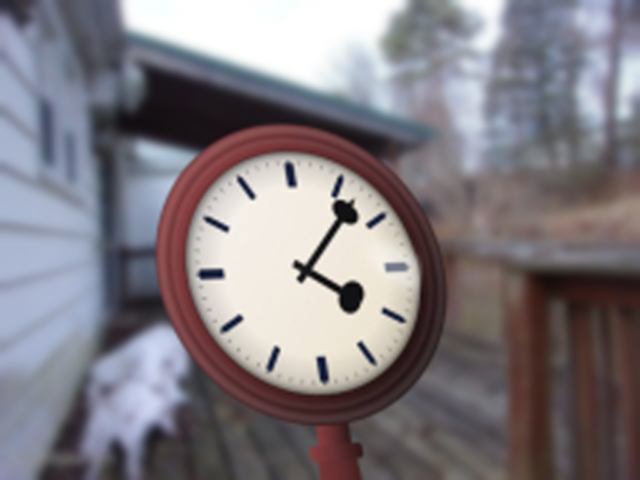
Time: {"hour": 4, "minute": 7}
